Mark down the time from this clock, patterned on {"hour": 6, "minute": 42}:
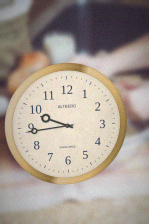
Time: {"hour": 9, "minute": 44}
